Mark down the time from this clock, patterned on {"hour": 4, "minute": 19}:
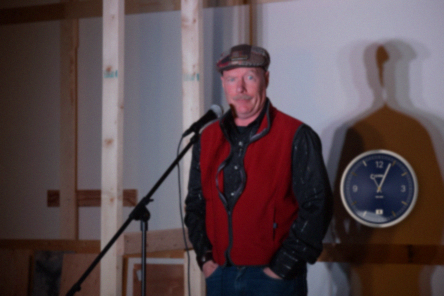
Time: {"hour": 11, "minute": 4}
